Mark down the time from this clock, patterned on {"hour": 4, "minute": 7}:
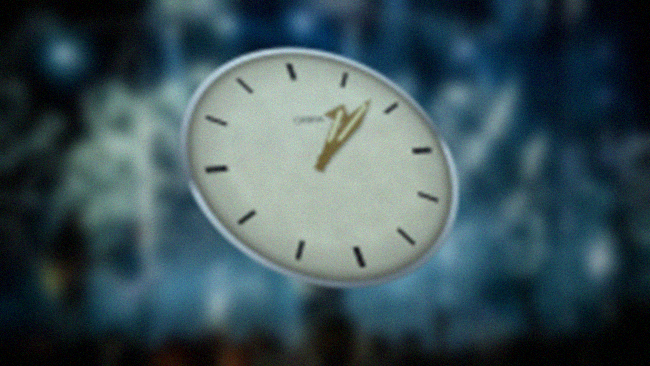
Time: {"hour": 1, "minute": 8}
